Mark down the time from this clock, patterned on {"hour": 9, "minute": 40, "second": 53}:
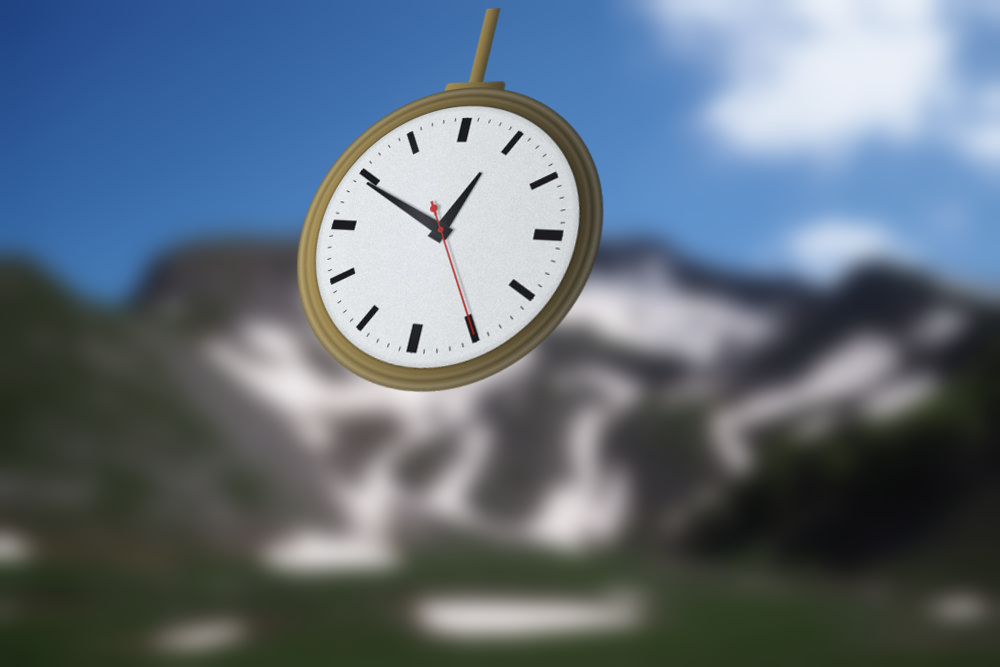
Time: {"hour": 12, "minute": 49, "second": 25}
